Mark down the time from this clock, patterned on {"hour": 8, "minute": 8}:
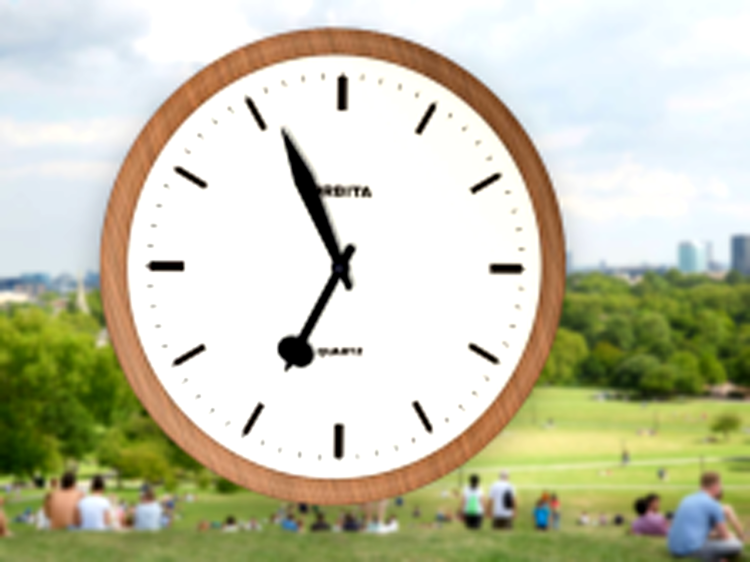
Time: {"hour": 6, "minute": 56}
